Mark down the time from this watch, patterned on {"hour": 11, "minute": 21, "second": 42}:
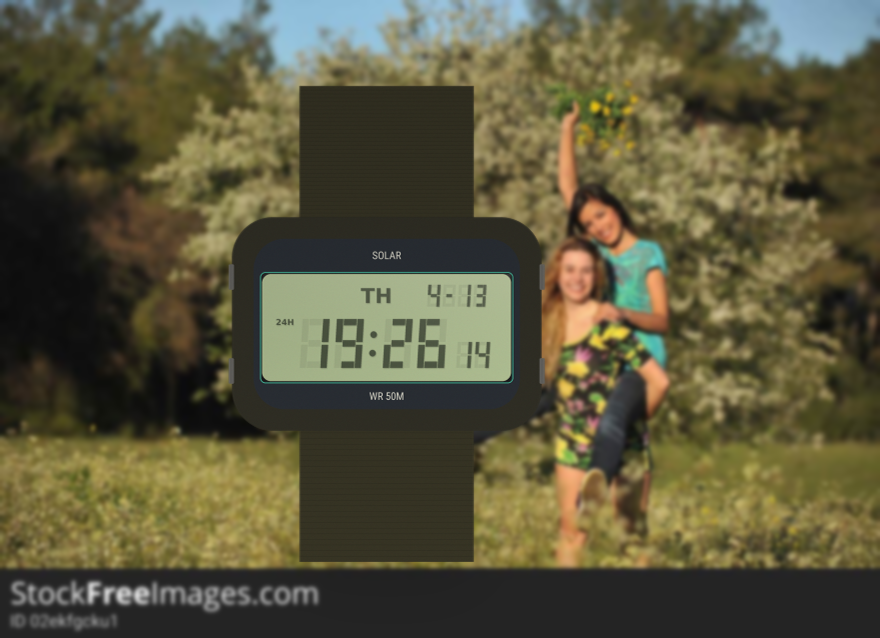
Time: {"hour": 19, "minute": 26, "second": 14}
